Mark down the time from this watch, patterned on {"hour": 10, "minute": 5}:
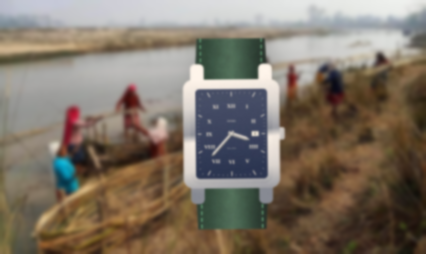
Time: {"hour": 3, "minute": 37}
